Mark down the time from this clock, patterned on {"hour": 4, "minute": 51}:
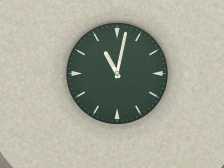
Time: {"hour": 11, "minute": 2}
